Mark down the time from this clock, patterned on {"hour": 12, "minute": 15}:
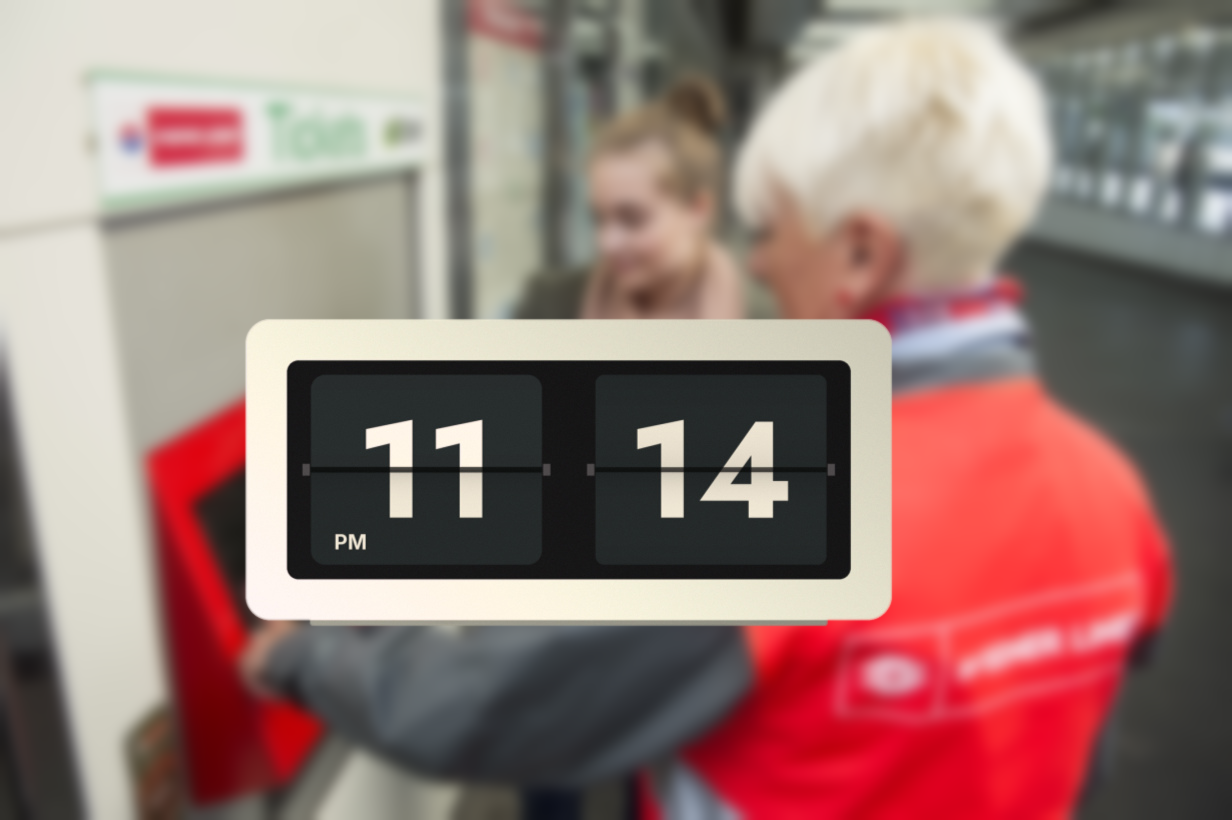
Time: {"hour": 11, "minute": 14}
